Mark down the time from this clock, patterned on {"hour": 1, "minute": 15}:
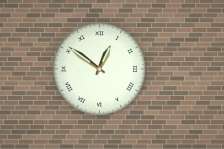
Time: {"hour": 12, "minute": 51}
